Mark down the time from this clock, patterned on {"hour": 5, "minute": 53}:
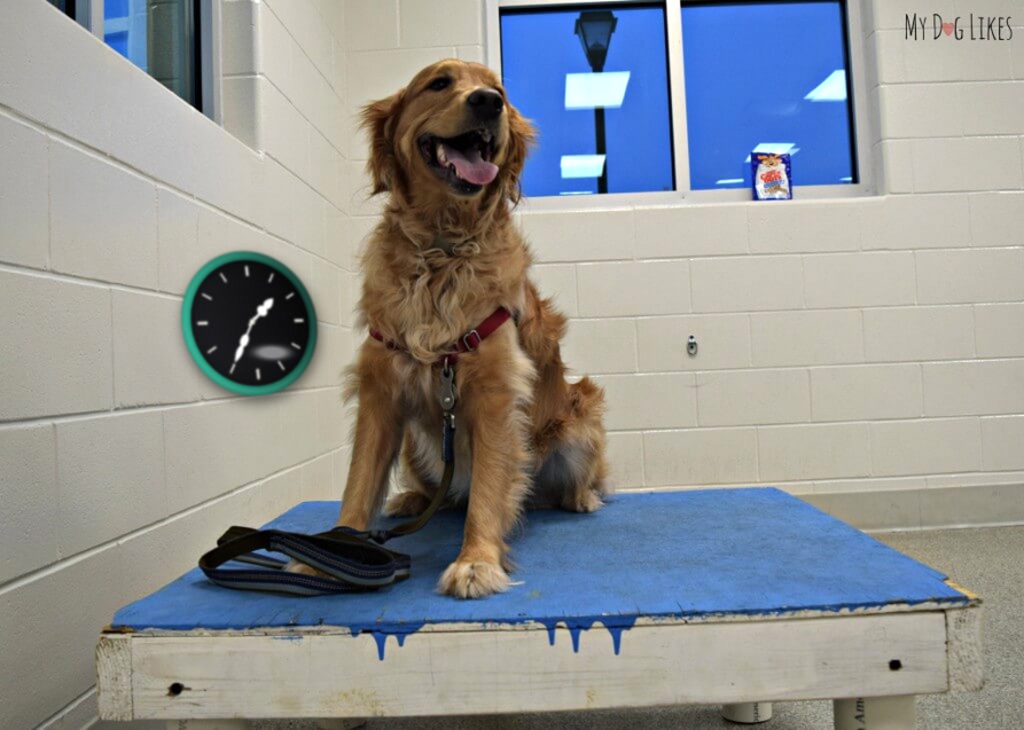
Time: {"hour": 1, "minute": 35}
